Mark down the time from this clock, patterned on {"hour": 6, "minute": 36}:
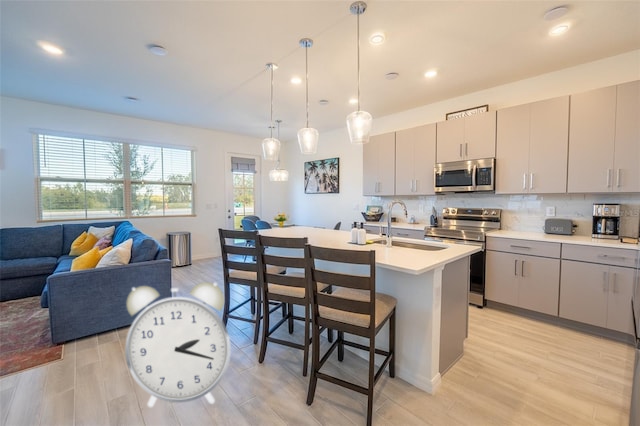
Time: {"hour": 2, "minute": 18}
